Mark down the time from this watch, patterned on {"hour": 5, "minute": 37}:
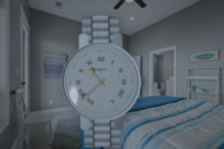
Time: {"hour": 10, "minute": 38}
